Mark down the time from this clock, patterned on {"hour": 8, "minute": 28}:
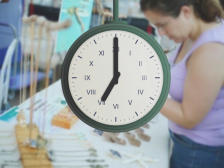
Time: {"hour": 7, "minute": 0}
